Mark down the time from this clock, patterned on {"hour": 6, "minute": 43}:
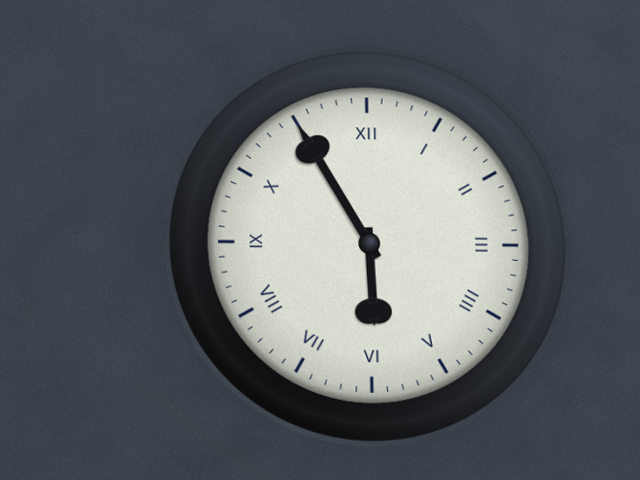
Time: {"hour": 5, "minute": 55}
